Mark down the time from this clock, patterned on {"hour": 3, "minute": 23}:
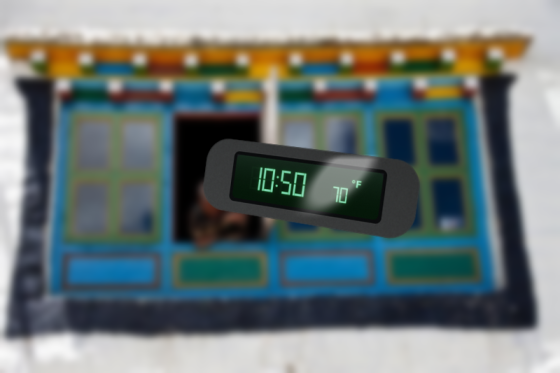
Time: {"hour": 10, "minute": 50}
